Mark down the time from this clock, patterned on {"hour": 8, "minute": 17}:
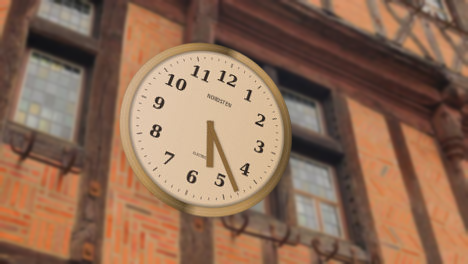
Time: {"hour": 5, "minute": 23}
